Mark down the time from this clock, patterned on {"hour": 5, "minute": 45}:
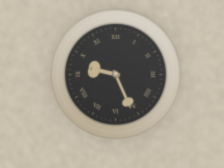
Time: {"hour": 9, "minute": 26}
